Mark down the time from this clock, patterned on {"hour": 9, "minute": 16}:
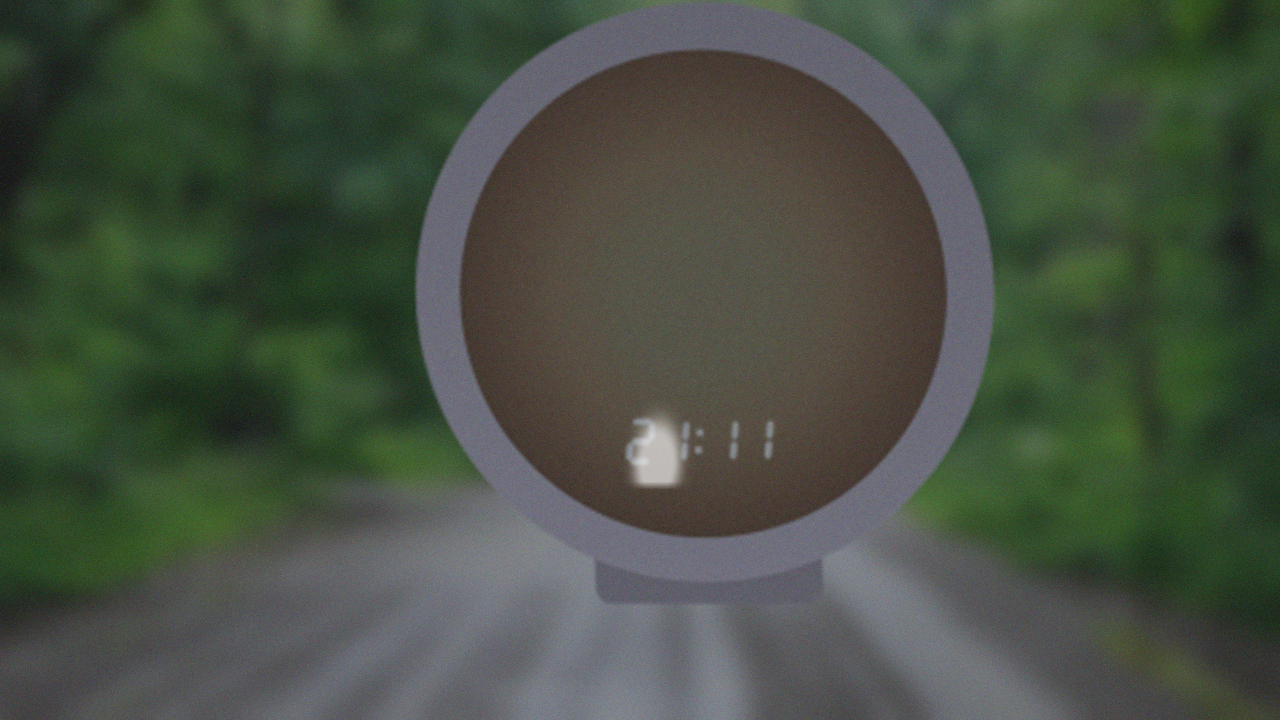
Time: {"hour": 21, "minute": 11}
